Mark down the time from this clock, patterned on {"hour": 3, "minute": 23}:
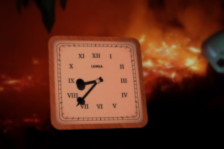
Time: {"hour": 8, "minute": 37}
